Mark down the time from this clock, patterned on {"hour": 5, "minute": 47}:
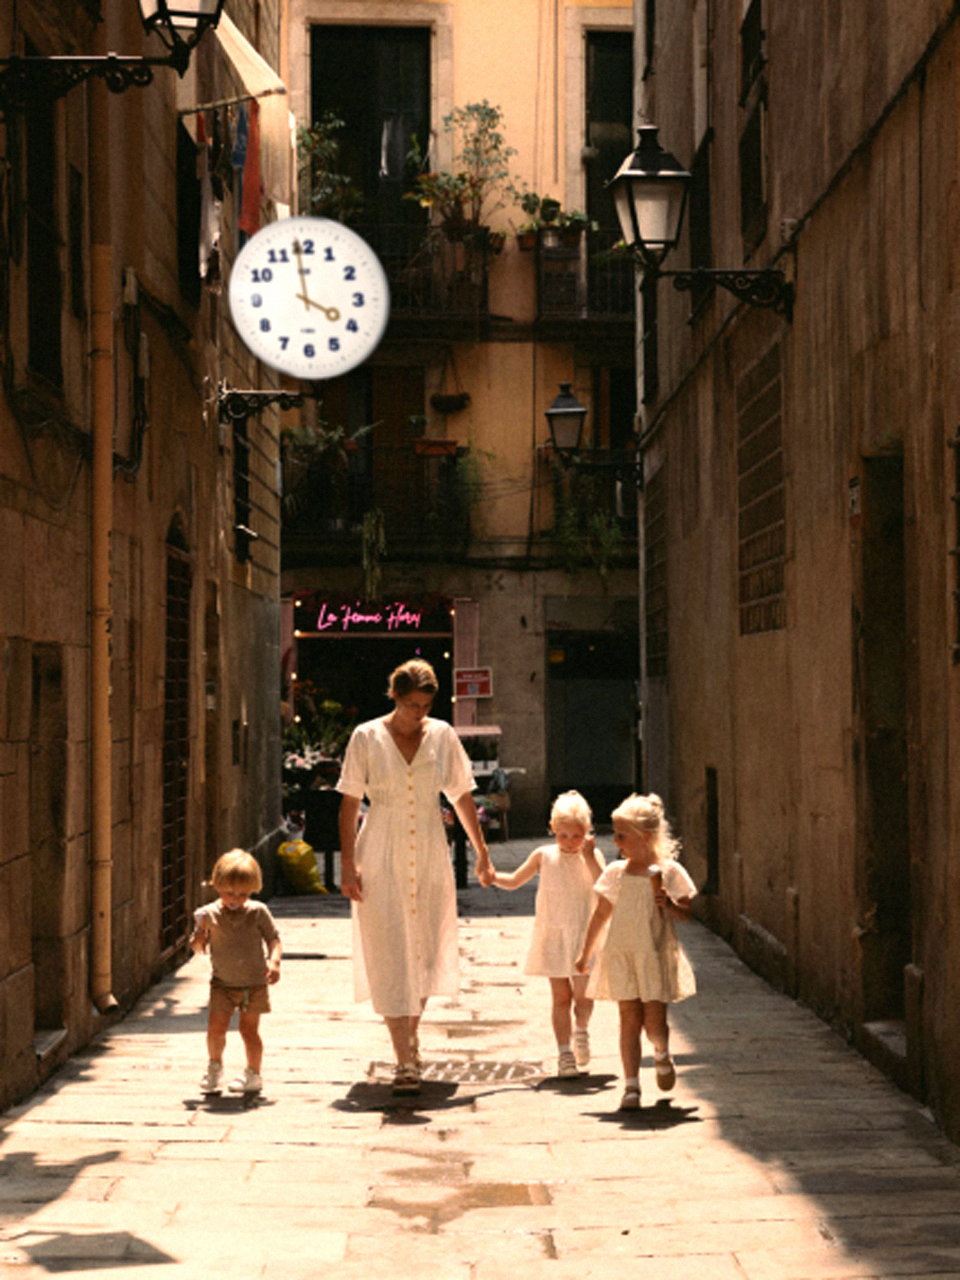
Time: {"hour": 3, "minute": 59}
